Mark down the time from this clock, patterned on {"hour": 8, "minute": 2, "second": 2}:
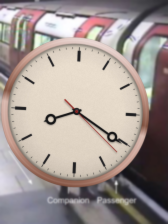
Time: {"hour": 8, "minute": 20, "second": 22}
